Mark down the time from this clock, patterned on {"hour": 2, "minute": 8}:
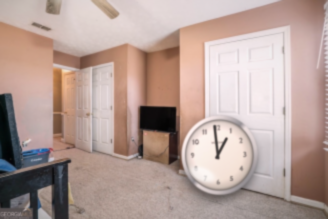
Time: {"hour": 12, "minute": 59}
